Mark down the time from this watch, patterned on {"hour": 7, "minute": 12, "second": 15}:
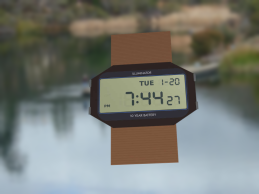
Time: {"hour": 7, "minute": 44, "second": 27}
